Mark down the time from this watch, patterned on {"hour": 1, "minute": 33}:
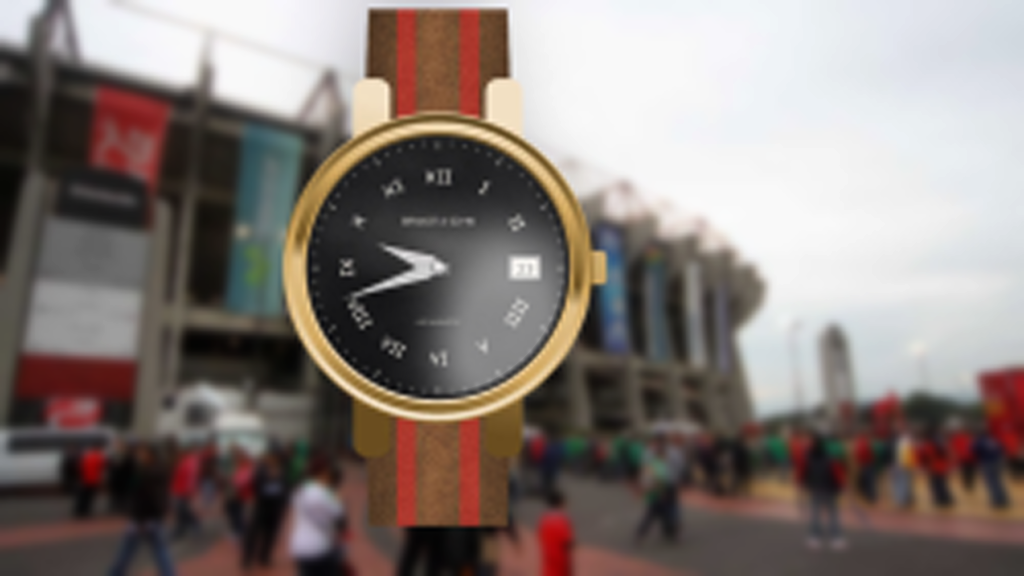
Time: {"hour": 9, "minute": 42}
